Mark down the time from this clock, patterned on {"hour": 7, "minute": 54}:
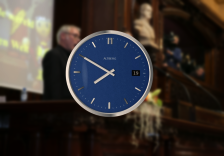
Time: {"hour": 7, "minute": 50}
